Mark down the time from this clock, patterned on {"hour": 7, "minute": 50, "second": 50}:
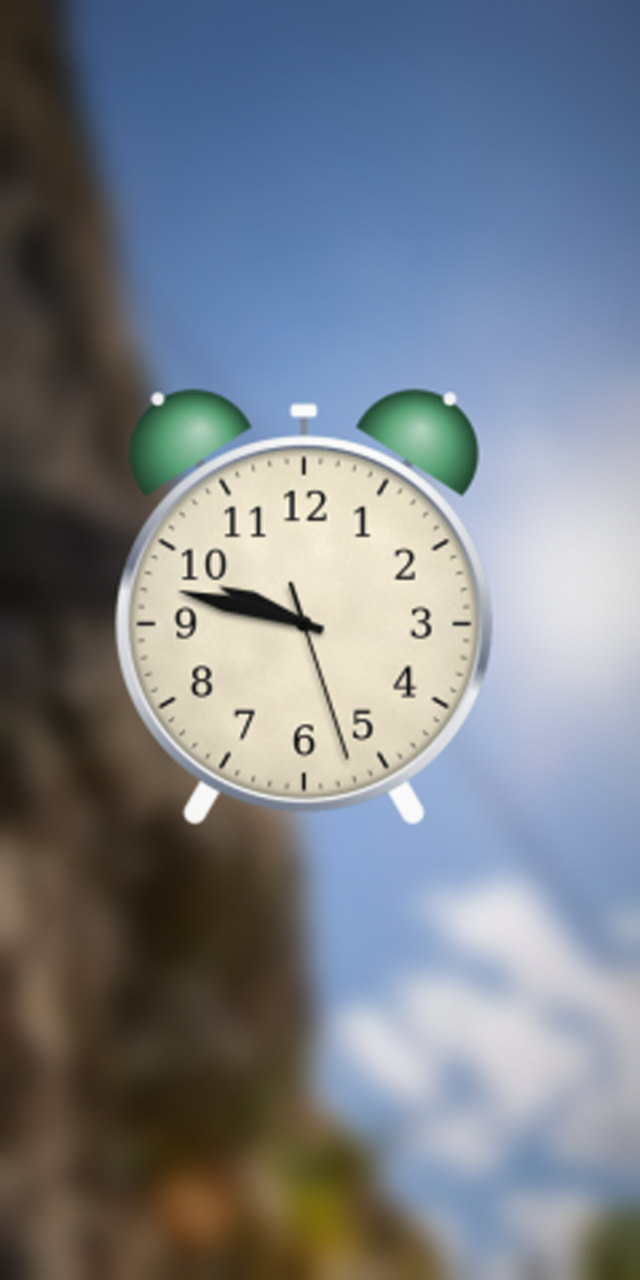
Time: {"hour": 9, "minute": 47, "second": 27}
